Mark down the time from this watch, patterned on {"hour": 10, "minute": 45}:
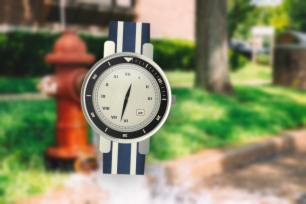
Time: {"hour": 12, "minute": 32}
